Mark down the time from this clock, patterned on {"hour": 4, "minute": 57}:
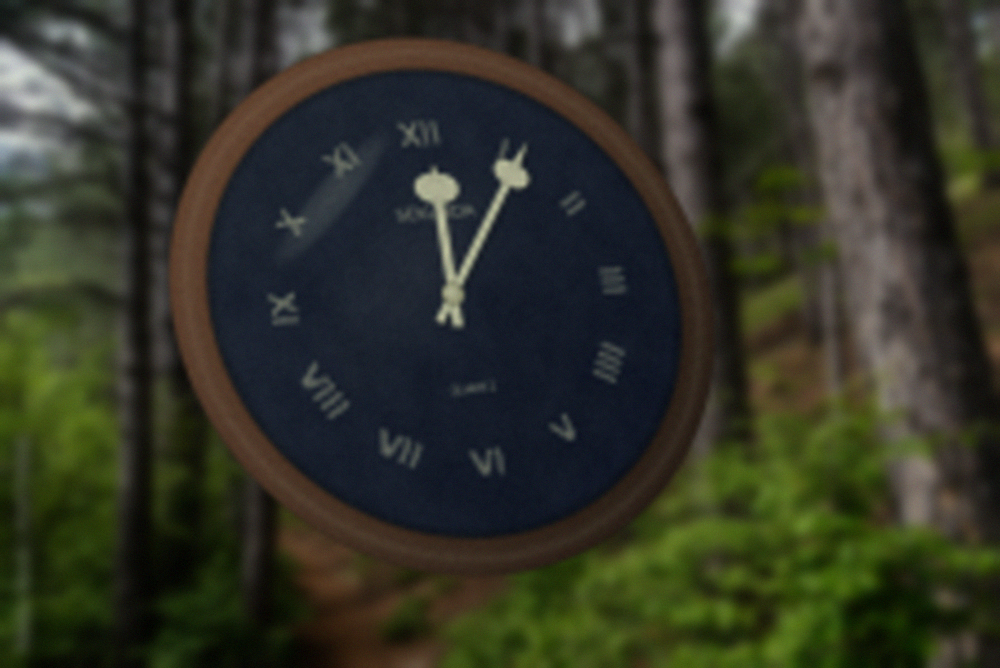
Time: {"hour": 12, "minute": 6}
